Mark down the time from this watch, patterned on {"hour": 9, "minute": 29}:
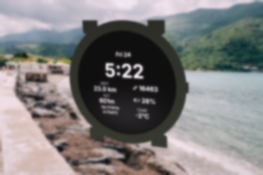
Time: {"hour": 5, "minute": 22}
